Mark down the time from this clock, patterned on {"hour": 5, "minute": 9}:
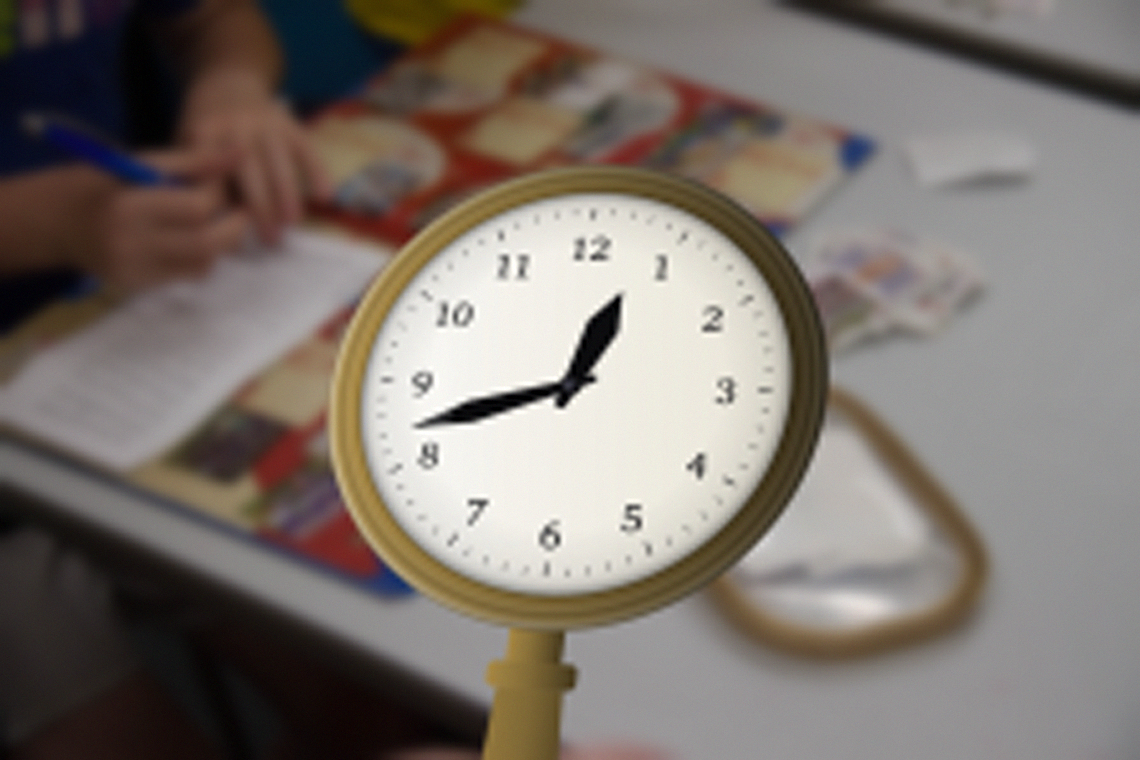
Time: {"hour": 12, "minute": 42}
